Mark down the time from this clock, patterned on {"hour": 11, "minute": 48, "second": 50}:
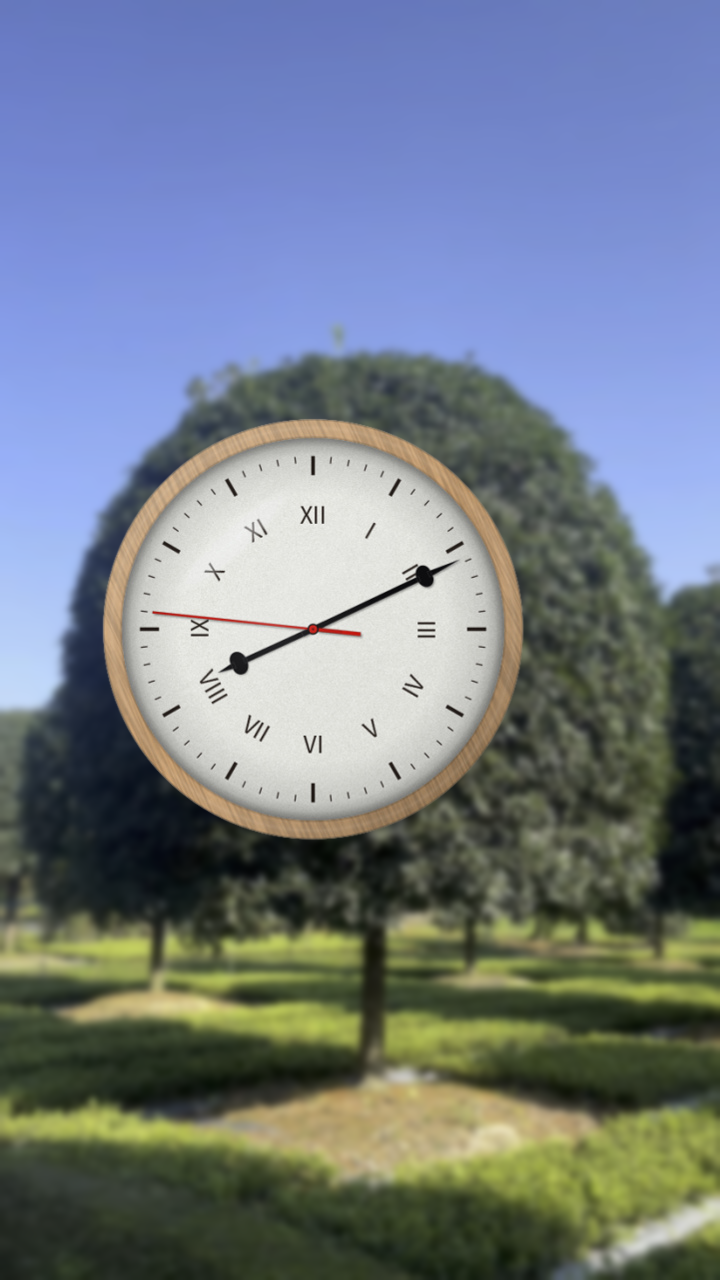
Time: {"hour": 8, "minute": 10, "second": 46}
